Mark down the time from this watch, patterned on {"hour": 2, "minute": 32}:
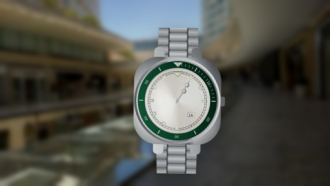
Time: {"hour": 1, "minute": 5}
